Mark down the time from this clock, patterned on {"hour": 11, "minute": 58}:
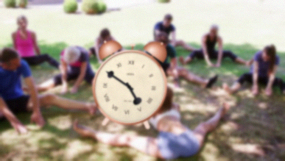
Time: {"hour": 4, "minute": 50}
